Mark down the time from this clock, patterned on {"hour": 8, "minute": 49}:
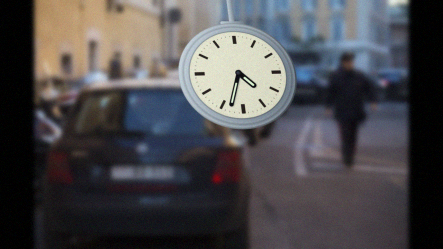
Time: {"hour": 4, "minute": 33}
